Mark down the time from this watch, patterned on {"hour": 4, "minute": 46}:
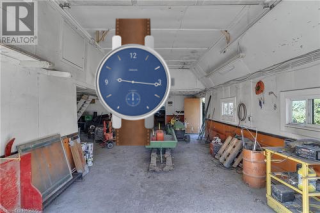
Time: {"hour": 9, "minute": 16}
